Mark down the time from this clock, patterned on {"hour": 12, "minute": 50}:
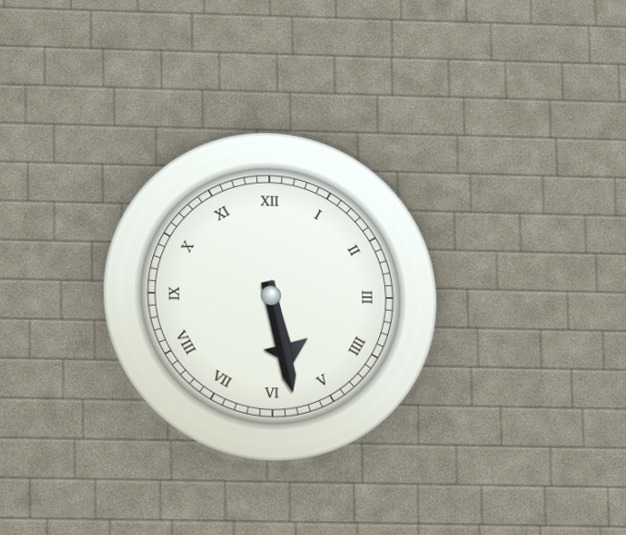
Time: {"hour": 5, "minute": 28}
